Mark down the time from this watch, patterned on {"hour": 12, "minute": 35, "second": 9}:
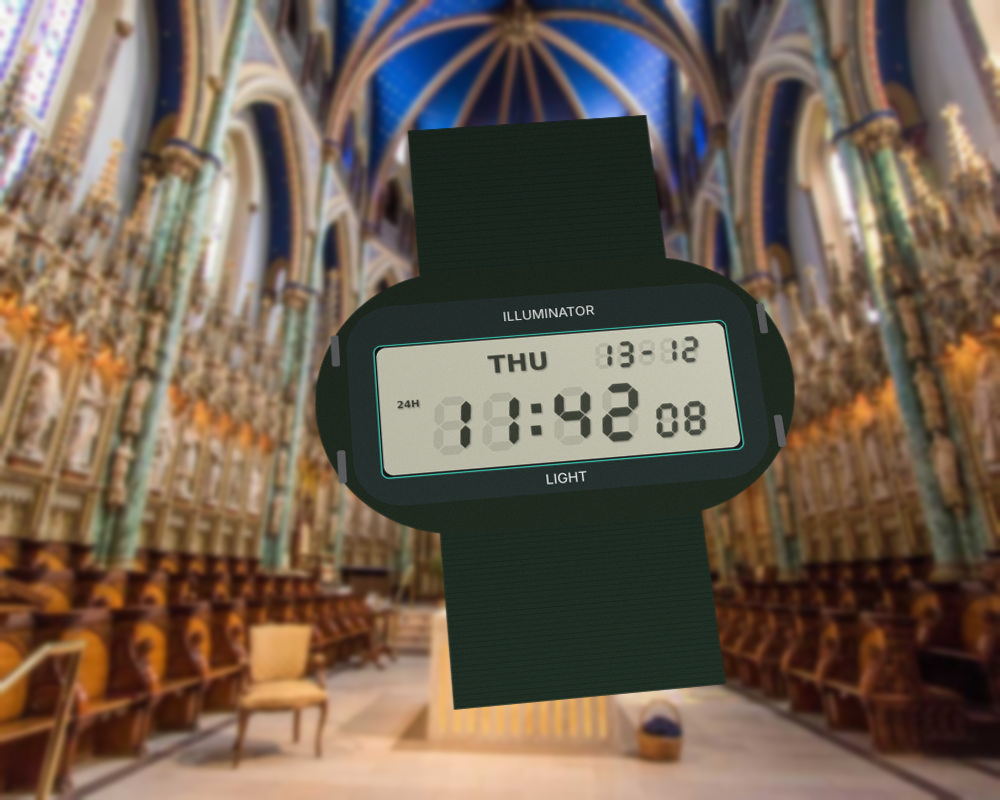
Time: {"hour": 11, "minute": 42, "second": 8}
